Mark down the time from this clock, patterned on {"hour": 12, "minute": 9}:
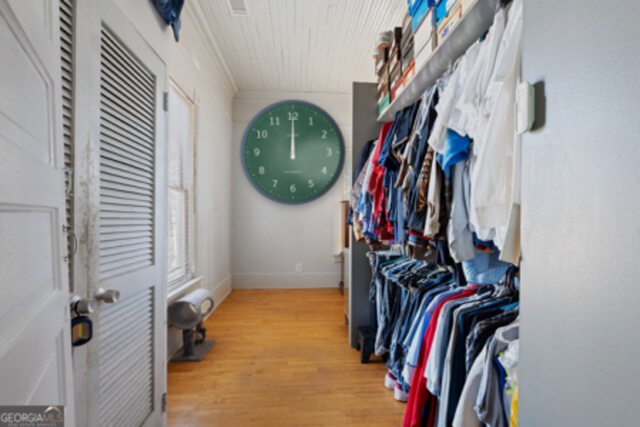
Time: {"hour": 12, "minute": 0}
